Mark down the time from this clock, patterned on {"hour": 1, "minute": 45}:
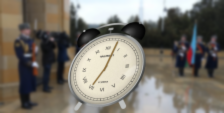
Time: {"hour": 7, "minute": 3}
